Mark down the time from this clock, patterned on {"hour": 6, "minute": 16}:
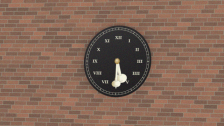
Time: {"hour": 5, "minute": 30}
